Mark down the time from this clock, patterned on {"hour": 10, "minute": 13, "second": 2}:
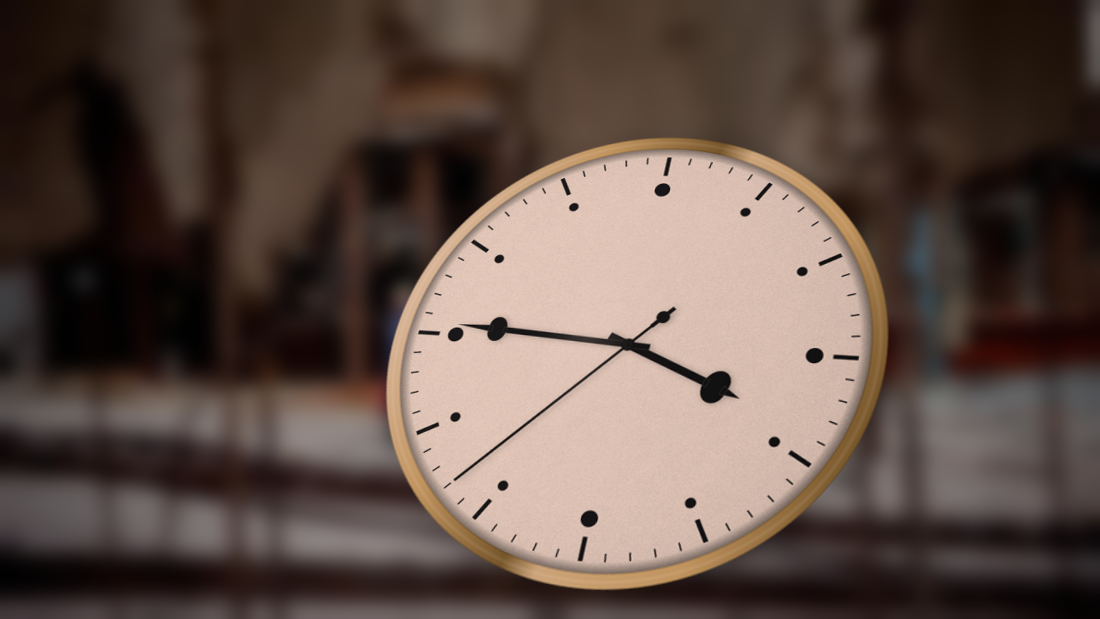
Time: {"hour": 3, "minute": 45, "second": 37}
